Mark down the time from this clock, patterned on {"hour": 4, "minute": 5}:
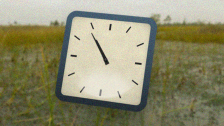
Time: {"hour": 10, "minute": 54}
